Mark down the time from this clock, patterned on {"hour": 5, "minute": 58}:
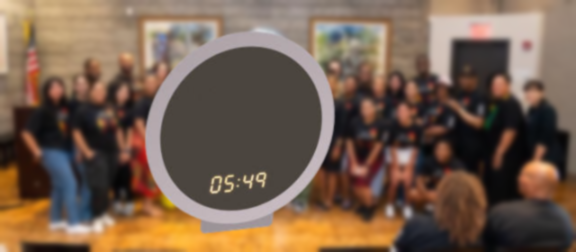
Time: {"hour": 5, "minute": 49}
